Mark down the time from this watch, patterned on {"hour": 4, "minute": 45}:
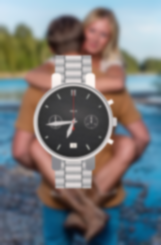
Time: {"hour": 6, "minute": 44}
